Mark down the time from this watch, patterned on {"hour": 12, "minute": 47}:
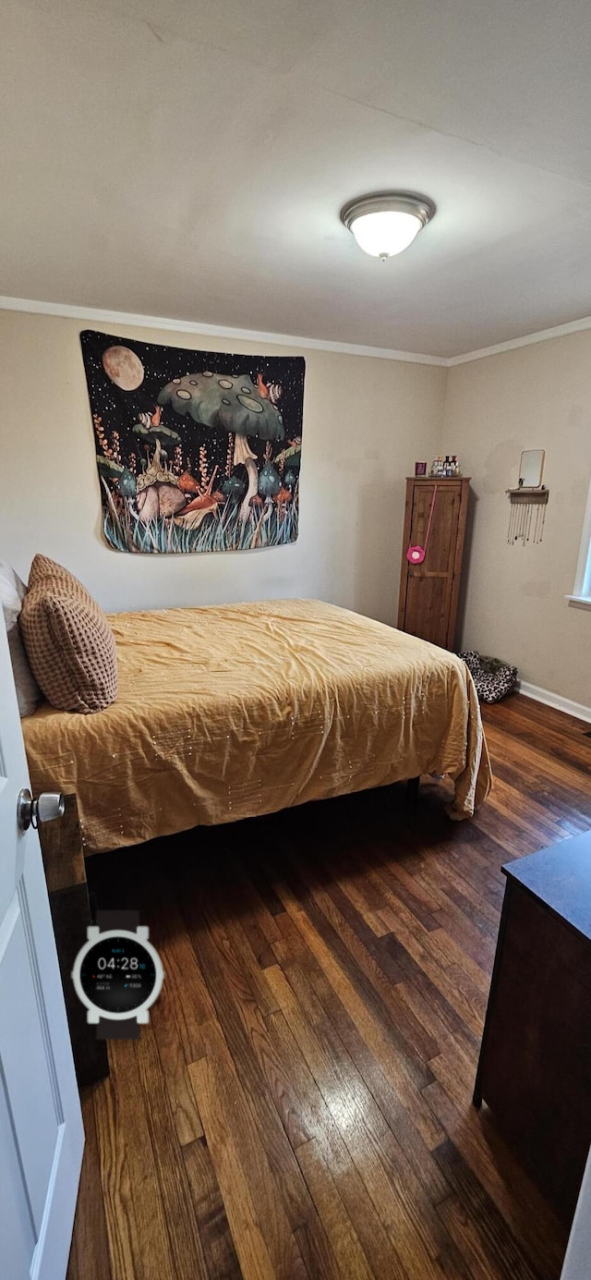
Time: {"hour": 4, "minute": 28}
